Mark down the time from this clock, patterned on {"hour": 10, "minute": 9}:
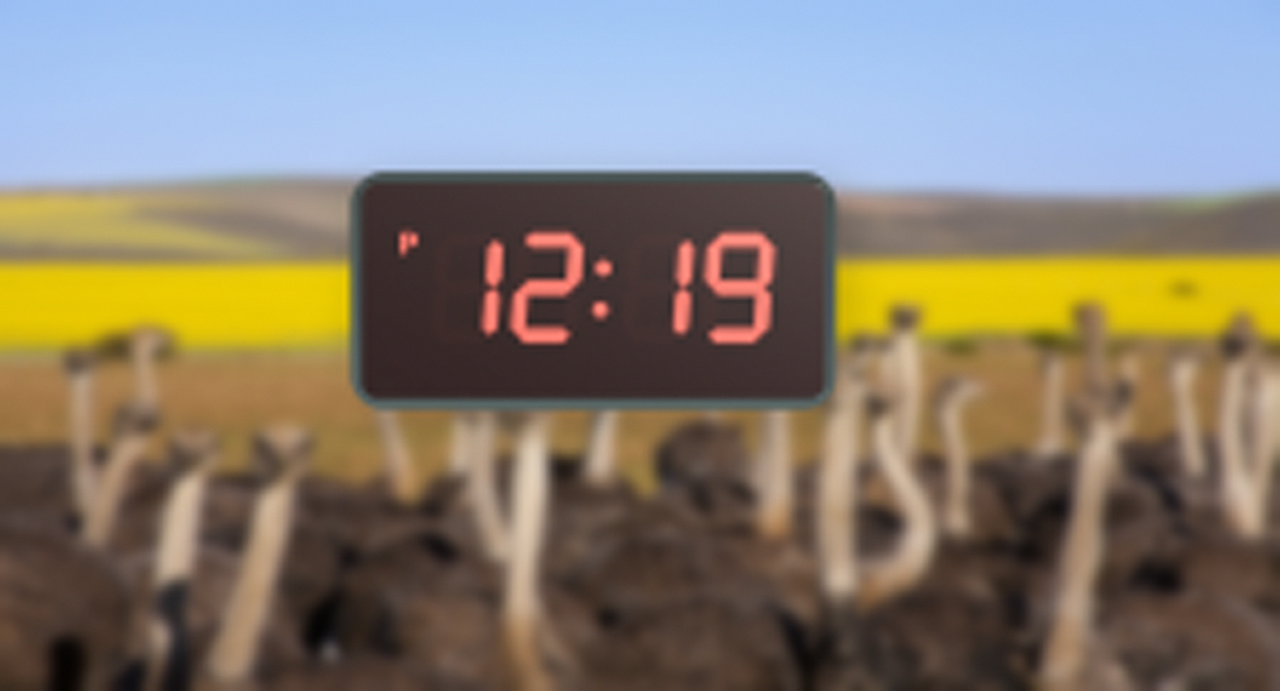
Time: {"hour": 12, "minute": 19}
